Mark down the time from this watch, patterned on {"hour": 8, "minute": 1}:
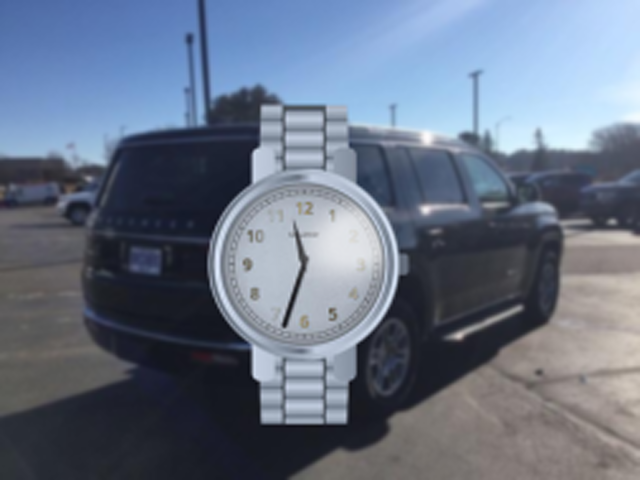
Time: {"hour": 11, "minute": 33}
